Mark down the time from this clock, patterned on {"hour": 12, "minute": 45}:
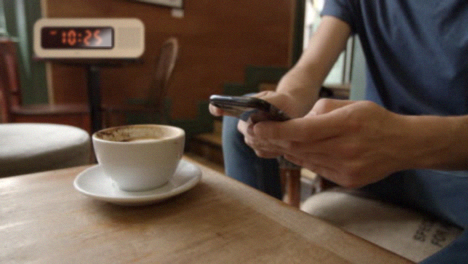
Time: {"hour": 10, "minute": 25}
